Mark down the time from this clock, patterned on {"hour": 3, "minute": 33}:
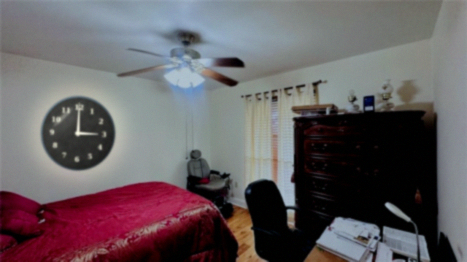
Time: {"hour": 3, "minute": 0}
